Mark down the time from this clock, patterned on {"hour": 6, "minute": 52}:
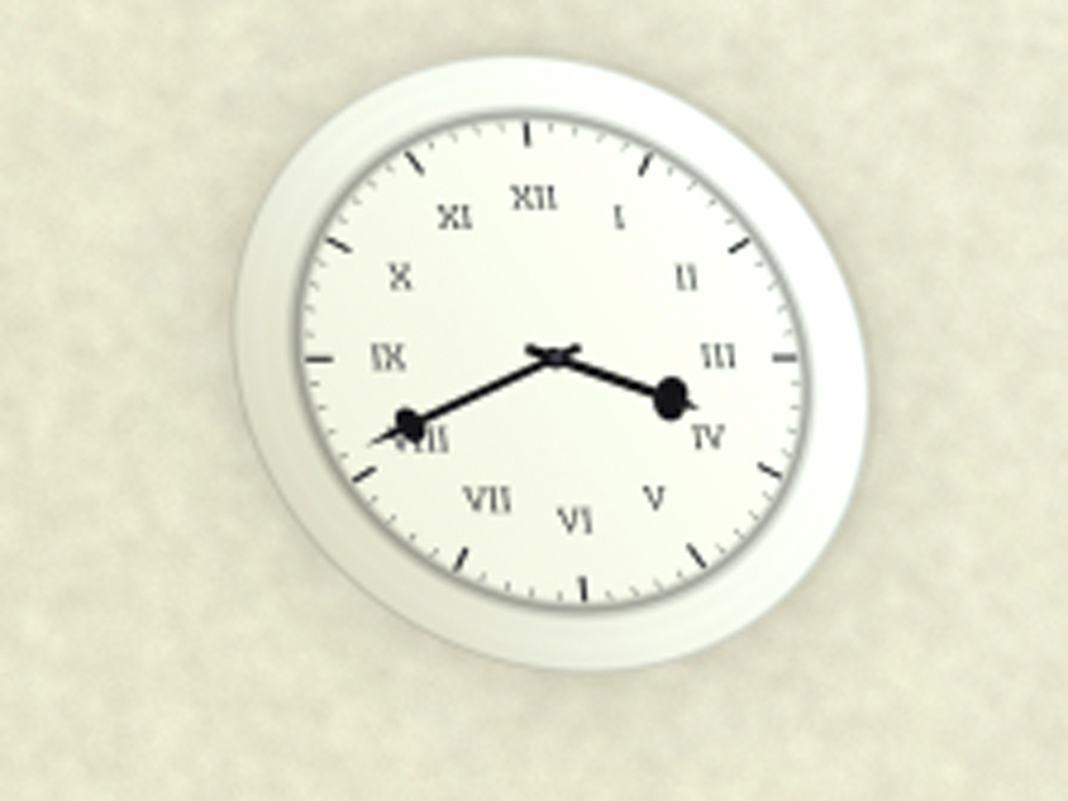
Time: {"hour": 3, "minute": 41}
